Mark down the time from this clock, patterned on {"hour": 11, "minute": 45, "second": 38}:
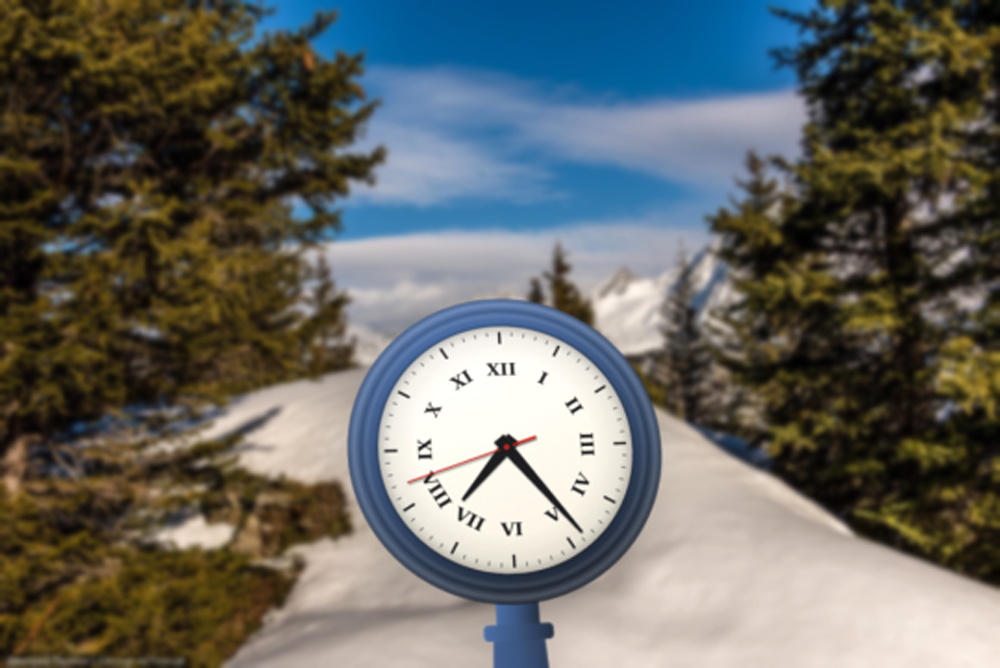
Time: {"hour": 7, "minute": 23, "second": 42}
